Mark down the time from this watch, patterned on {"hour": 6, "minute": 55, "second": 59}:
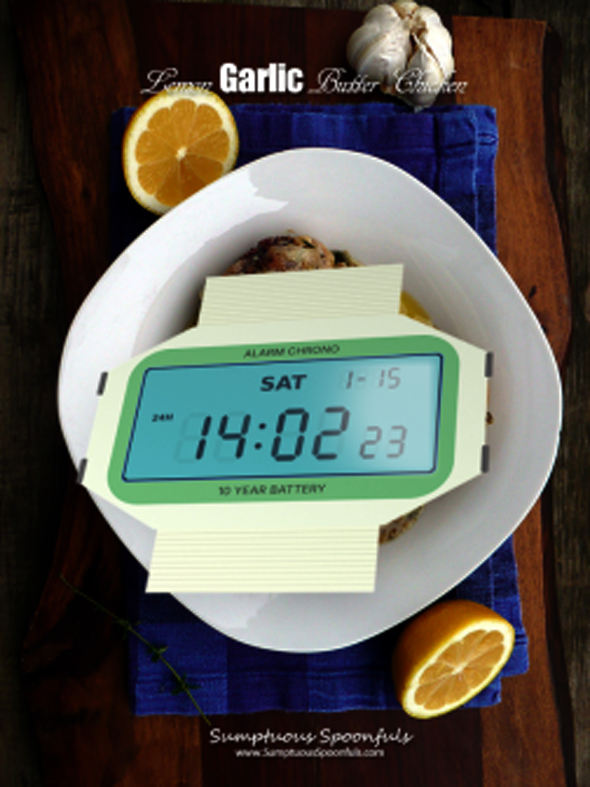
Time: {"hour": 14, "minute": 2, "second": 23}
